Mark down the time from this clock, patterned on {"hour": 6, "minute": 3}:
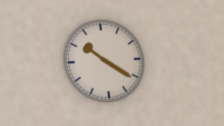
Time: {"hour": 10, "minute": 21}
